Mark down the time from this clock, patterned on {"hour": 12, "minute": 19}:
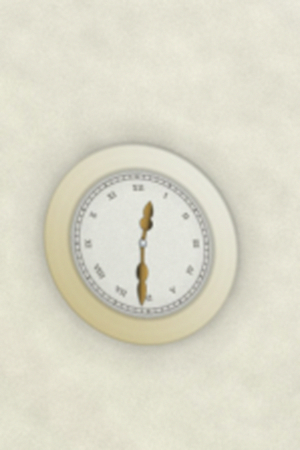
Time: {"hour": 12, "minute": 31}
